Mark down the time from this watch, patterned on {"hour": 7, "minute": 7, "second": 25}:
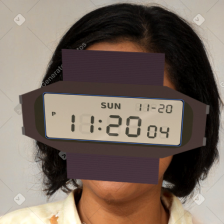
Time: {"hour": 11, "minute": 20, "second": 4}
